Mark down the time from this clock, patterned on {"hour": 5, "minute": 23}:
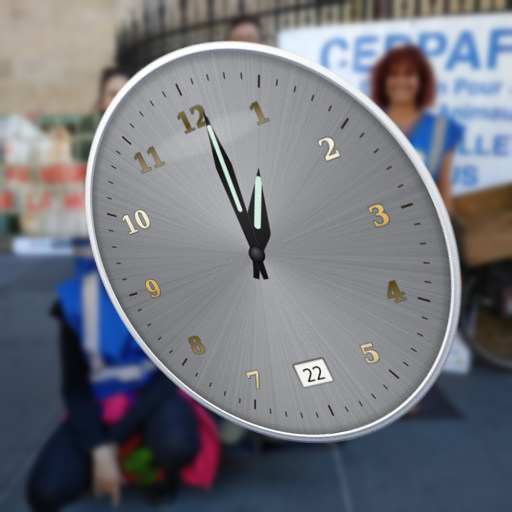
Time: {"hour": 1, "minute": 1}
